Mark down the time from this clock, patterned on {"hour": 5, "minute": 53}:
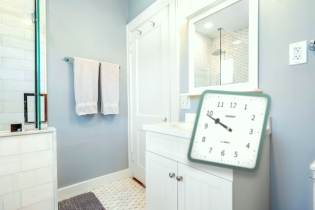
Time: {"hour": 9, "minute": 49}
